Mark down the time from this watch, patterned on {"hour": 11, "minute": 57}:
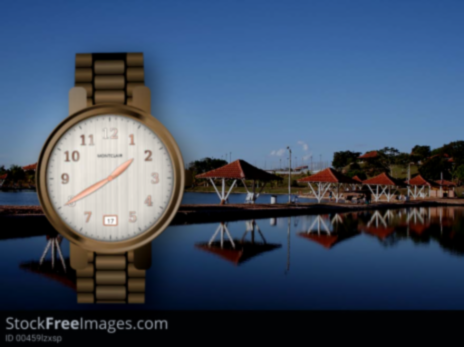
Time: {"hour": 1, "minute": 40}
